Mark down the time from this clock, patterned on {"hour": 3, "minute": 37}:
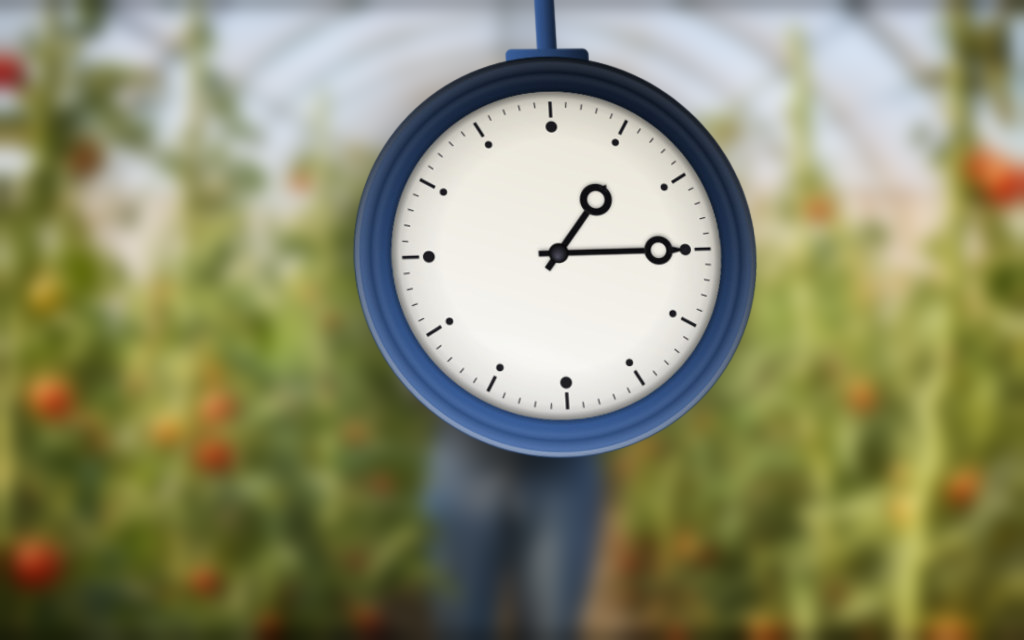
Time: {"hour": 1, "minute": 15}
